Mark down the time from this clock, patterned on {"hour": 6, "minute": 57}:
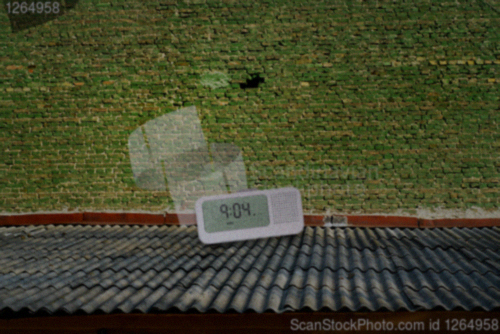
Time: {"hour": 9, "minute": 4}
